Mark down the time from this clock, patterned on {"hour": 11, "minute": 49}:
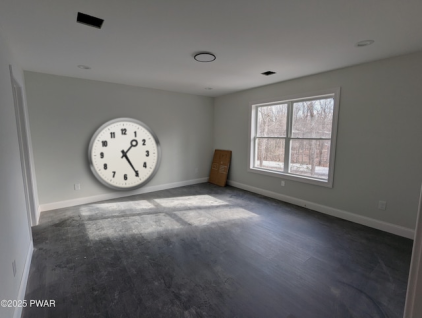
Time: {"hour": 1, "minute": 25}
